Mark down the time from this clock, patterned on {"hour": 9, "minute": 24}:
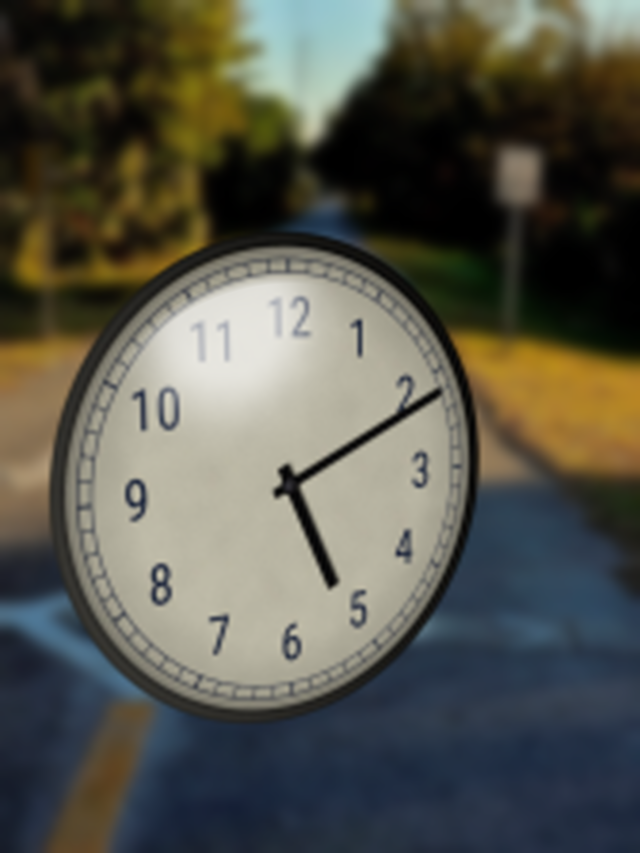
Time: {"hour": 5, "minute": 11}
